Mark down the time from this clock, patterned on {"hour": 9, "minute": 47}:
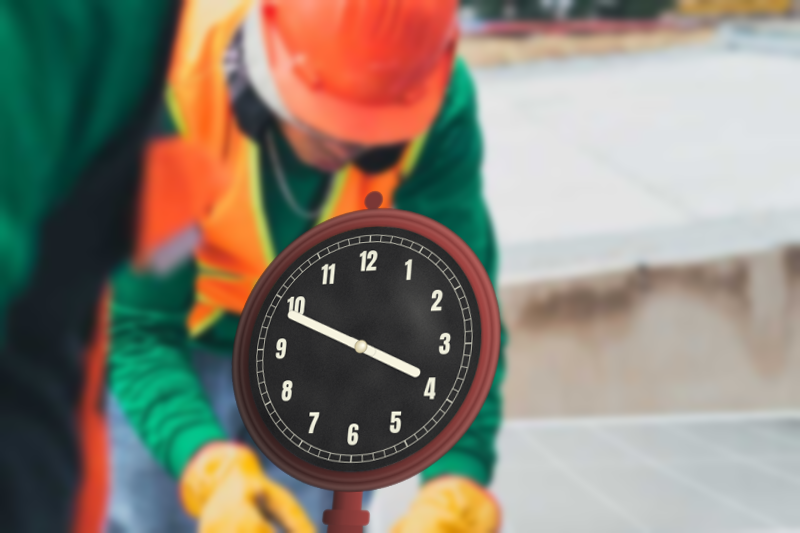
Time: {"hour": 3, "minute": 49}
